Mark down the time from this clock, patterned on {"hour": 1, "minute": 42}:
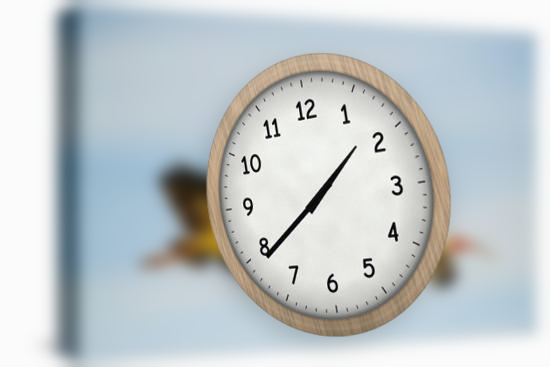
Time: {"hour": 1, "minute": 39}
